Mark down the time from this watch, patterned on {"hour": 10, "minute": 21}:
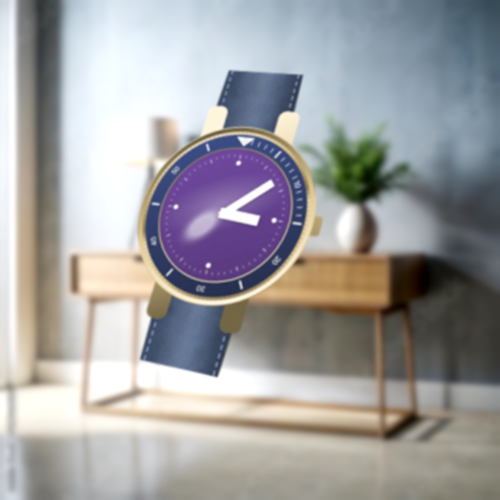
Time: {"hour": 3, "minute": 8}
